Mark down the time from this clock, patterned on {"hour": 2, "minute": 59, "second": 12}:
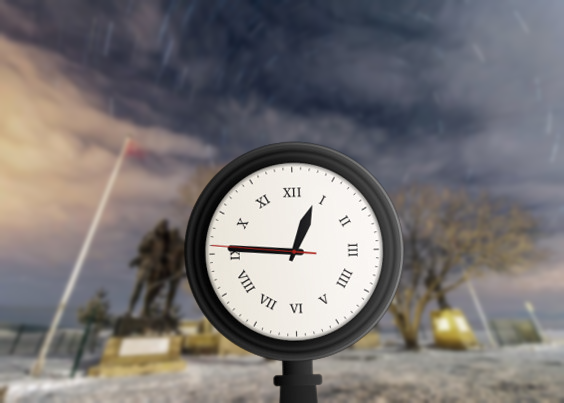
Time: {"hour": 12, "minute": 45, "second": 46}
